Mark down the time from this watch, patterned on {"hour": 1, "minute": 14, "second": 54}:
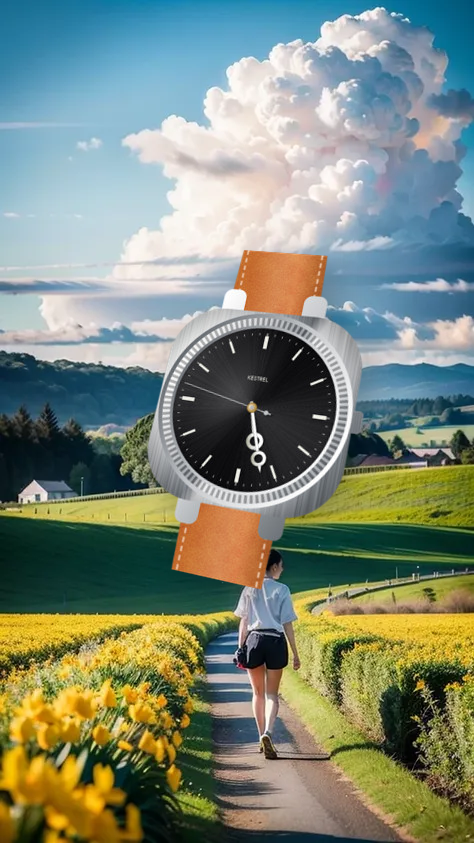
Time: {"hour": 5, "minute": 26, "second": 47}
